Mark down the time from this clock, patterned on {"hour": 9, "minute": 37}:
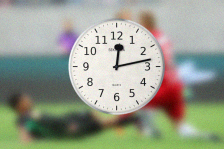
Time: {"hour": 12, "minute": 13}
